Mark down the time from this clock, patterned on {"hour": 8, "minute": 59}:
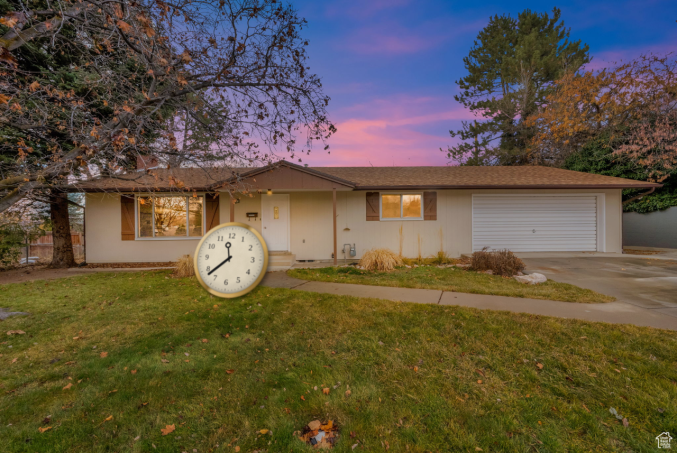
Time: {"hour": 11, "minute": 38}
